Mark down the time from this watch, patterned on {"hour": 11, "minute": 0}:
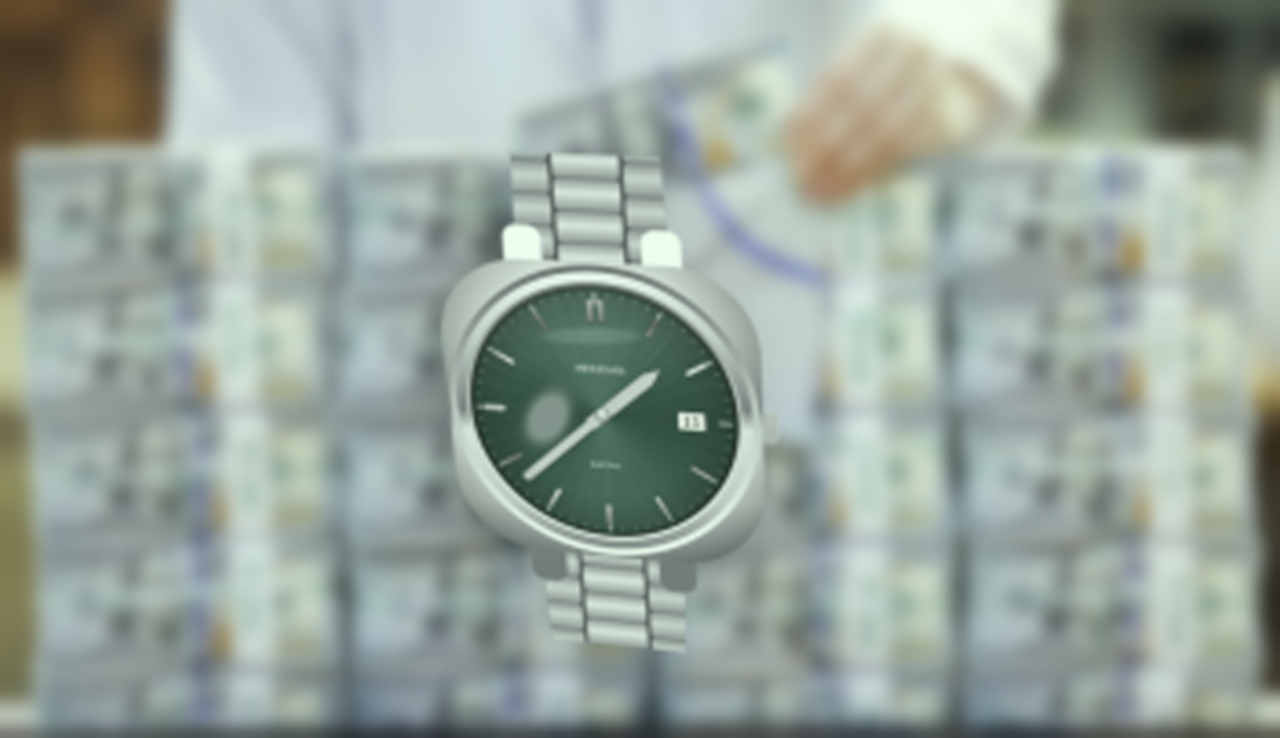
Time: {"hour": 1, "minute": 38}
